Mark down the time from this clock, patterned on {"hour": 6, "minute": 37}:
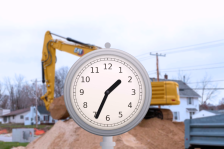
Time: {"hour": 1, "minute": 34}
